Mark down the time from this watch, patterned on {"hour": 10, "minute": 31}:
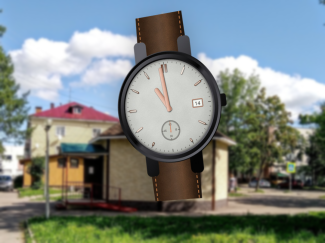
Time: {"hour": 10, "minute": 59}
